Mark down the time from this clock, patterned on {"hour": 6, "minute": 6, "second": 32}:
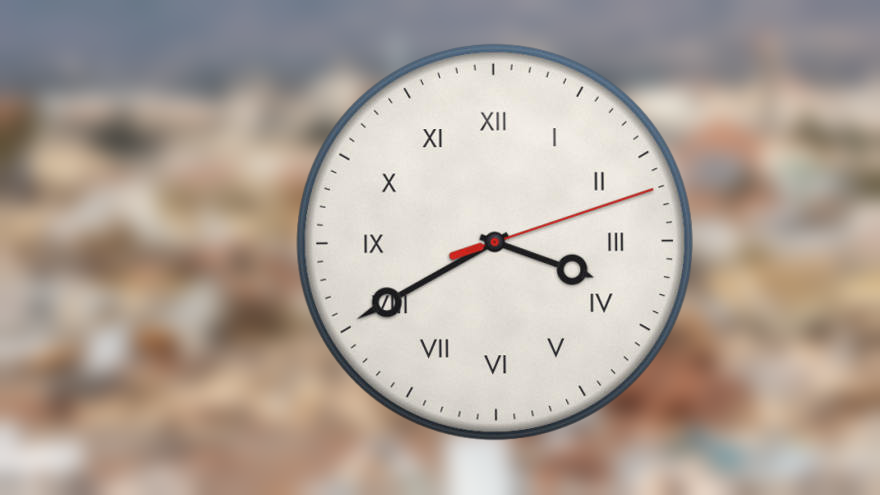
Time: {"hour": 3, "minute": 40, "second": 12}
